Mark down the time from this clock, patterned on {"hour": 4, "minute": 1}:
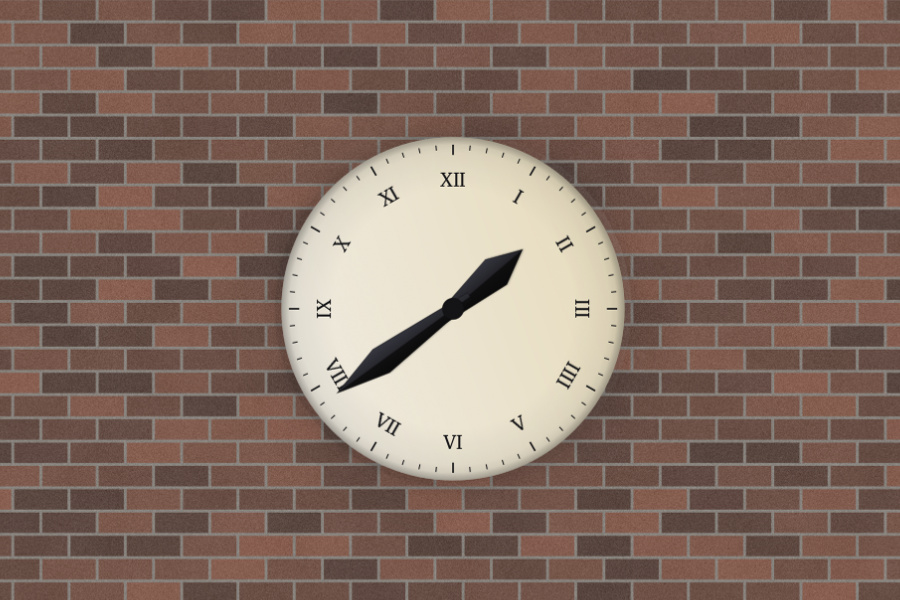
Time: {"hour": 1, "minute": 39}
